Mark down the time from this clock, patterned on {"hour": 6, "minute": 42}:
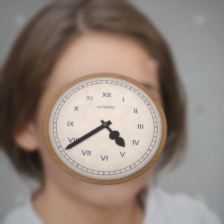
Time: {"hour": 4, "minute": 39}
